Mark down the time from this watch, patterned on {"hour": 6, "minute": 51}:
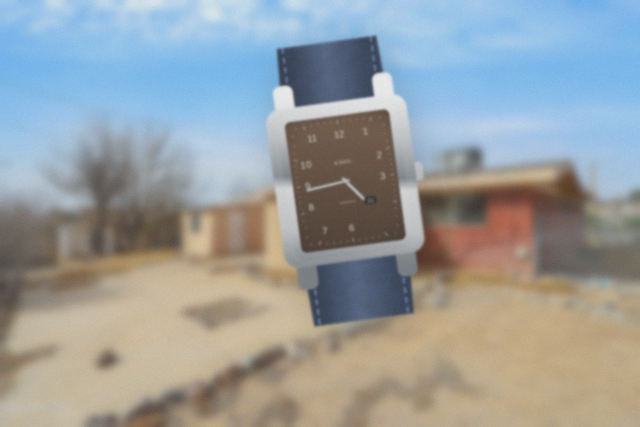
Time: {"hour": 4, "minute": 44}
